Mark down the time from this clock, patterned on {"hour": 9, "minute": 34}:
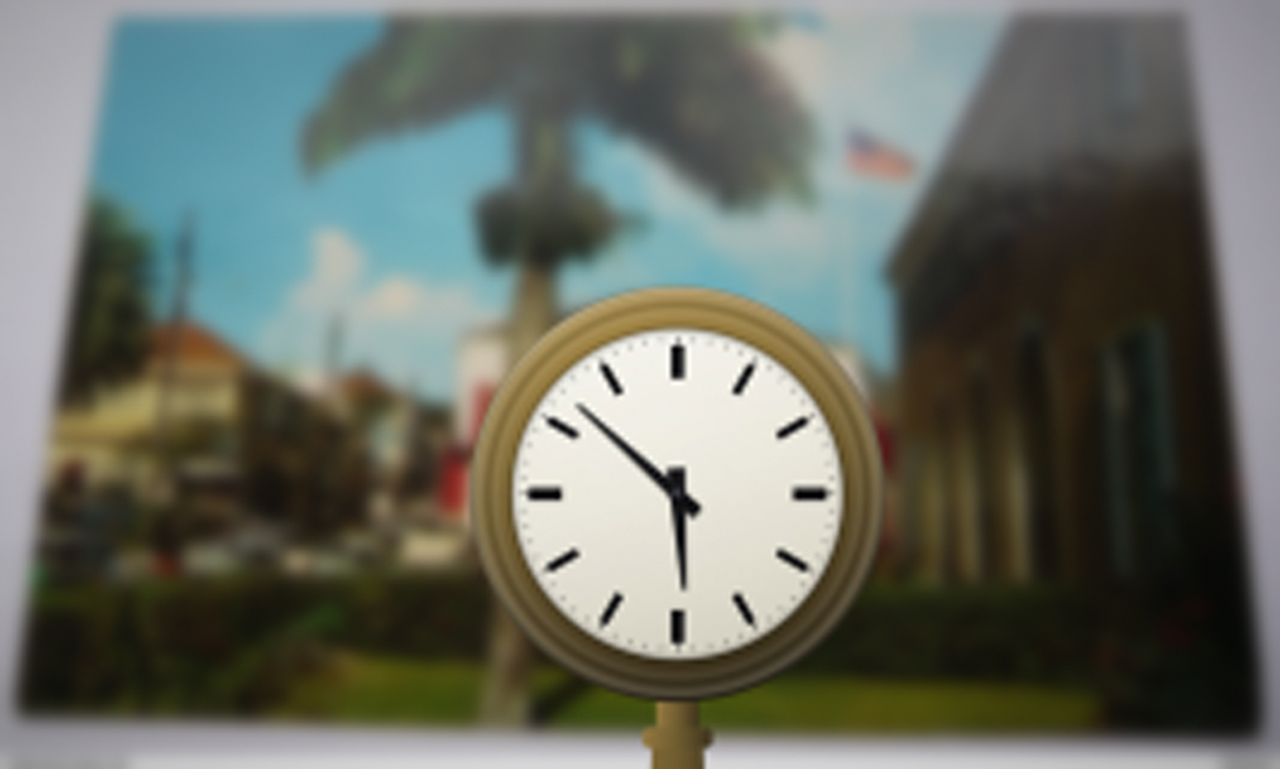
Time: {"hour": 5, "minute": 52}
